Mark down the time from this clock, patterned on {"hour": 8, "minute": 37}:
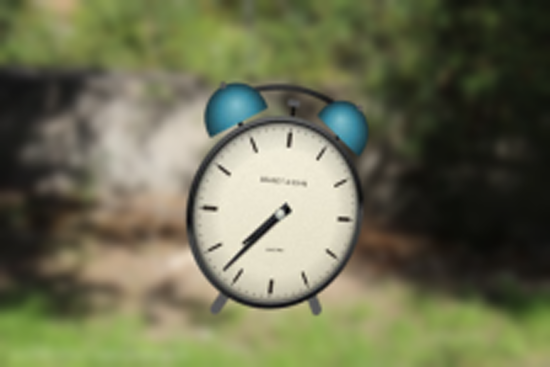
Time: {"hour": 7, "minute": 37}
